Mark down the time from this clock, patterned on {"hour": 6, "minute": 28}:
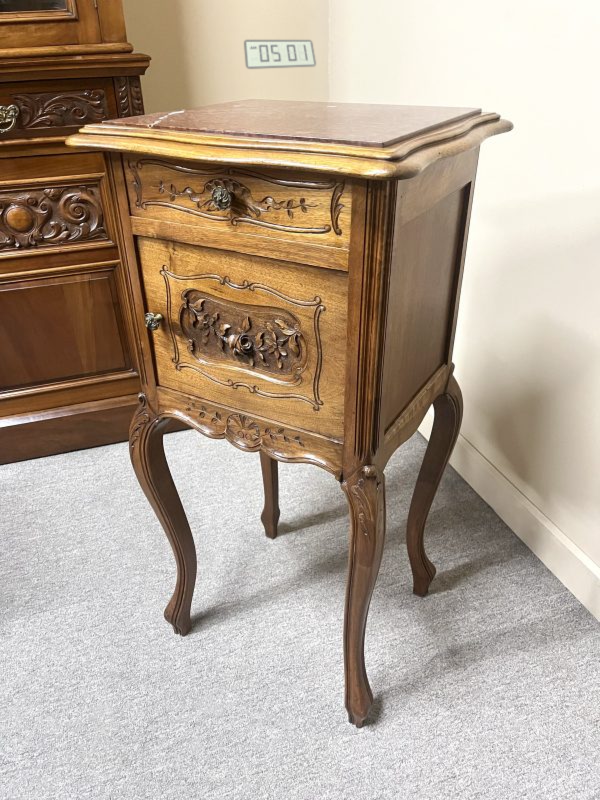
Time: {"hour": 5, "minute": 1}
